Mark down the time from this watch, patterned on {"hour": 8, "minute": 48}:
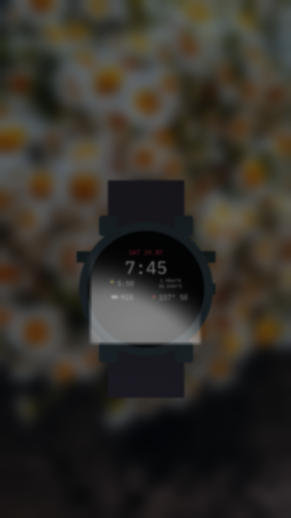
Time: {"hour": 7, "minute": 45}
